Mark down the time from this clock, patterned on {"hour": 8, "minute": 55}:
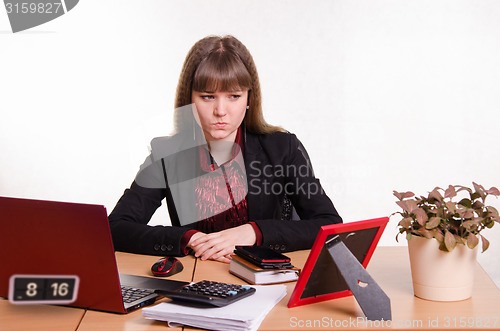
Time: {"hour": 8, "minute": 16}
